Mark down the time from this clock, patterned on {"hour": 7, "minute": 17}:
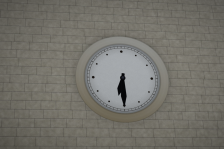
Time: {"hour": 6, "minute": 30}
